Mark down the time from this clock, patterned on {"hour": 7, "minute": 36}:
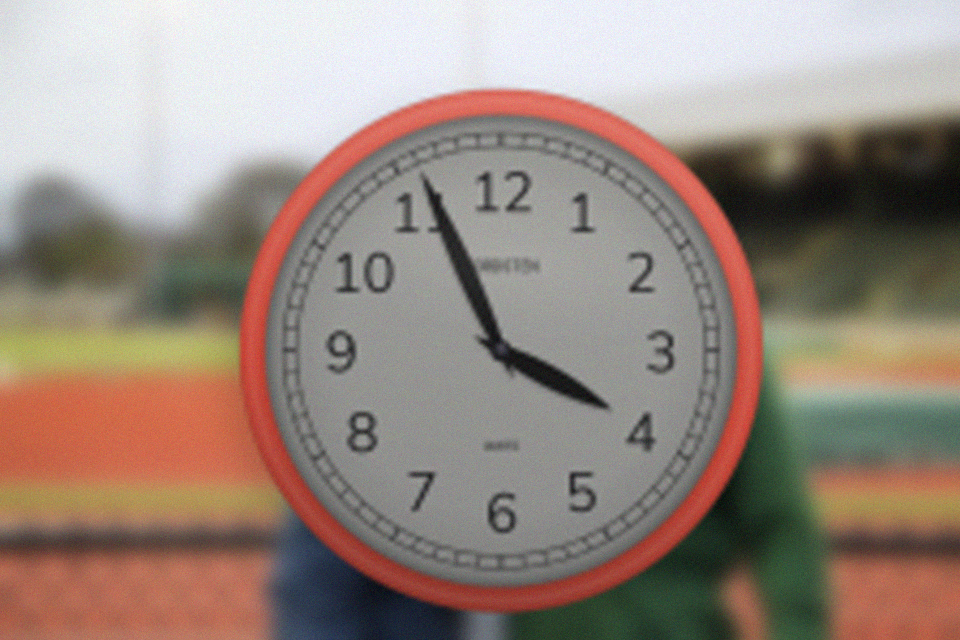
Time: {"hour": 3, "minute": 56}
